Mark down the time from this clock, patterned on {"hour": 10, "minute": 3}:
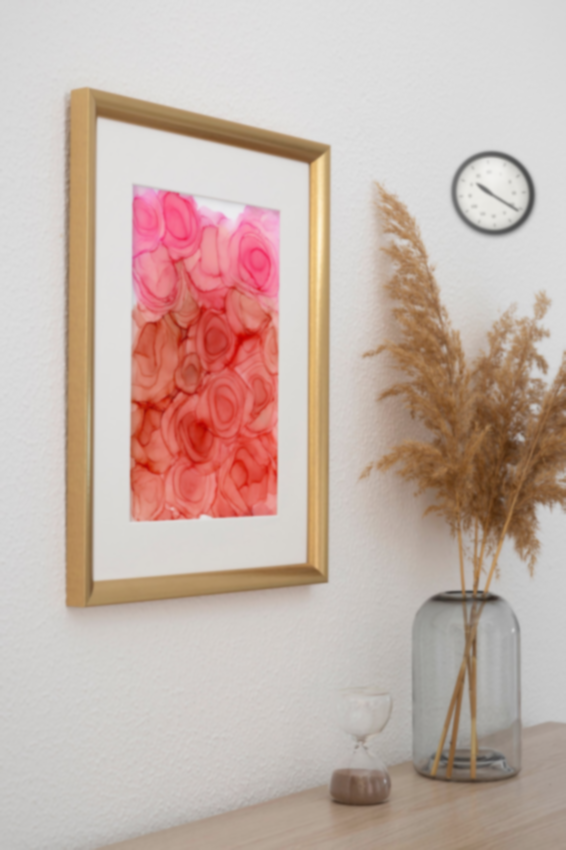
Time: {"hour": 10, "minute": 21}
